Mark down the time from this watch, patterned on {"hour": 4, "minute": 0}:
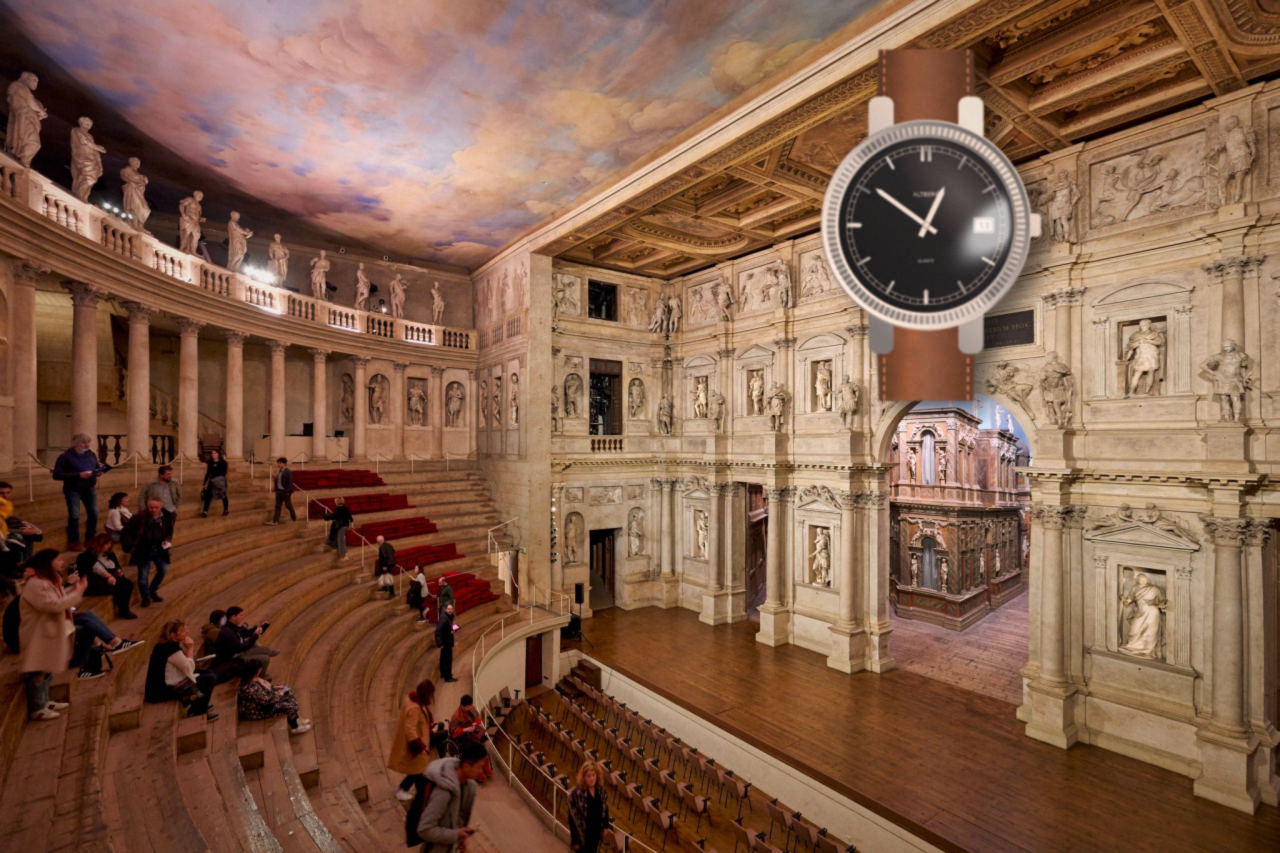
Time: {"hour": 12, "minute": 51}
